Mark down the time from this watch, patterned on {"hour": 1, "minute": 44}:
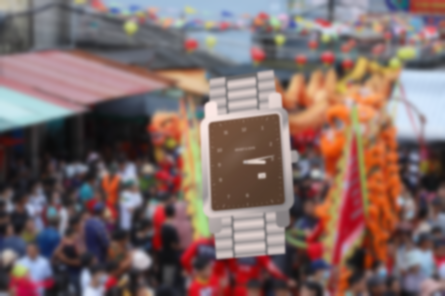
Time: {"hour": 3, "minute": 14}
